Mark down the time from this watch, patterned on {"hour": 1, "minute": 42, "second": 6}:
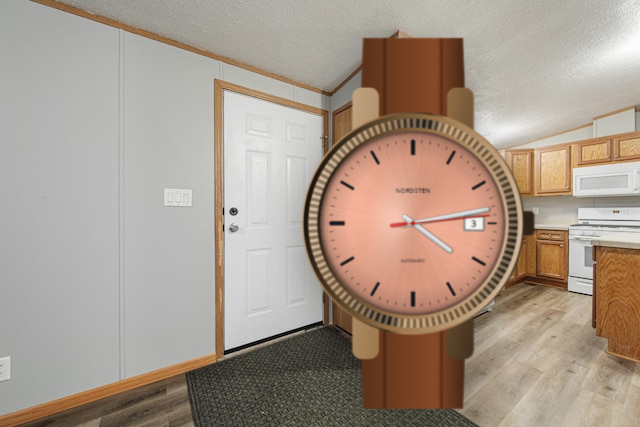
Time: {"hour": 4, "minute": 13, "second": 14}
